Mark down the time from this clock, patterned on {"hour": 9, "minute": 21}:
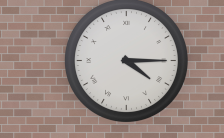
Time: {"hour": 4, "minute": 15}
